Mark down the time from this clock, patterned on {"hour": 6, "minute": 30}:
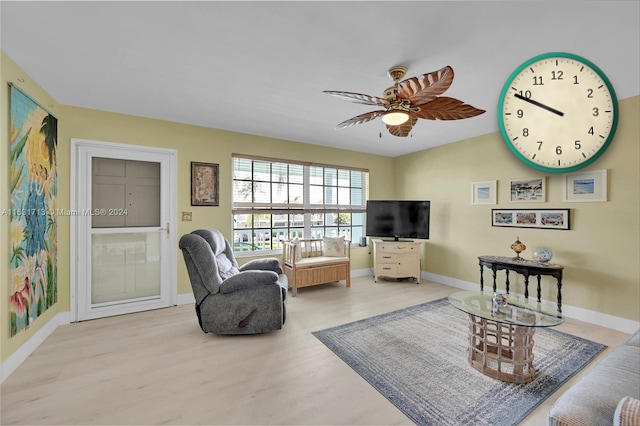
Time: {"hour": 9, "minute": 49}
